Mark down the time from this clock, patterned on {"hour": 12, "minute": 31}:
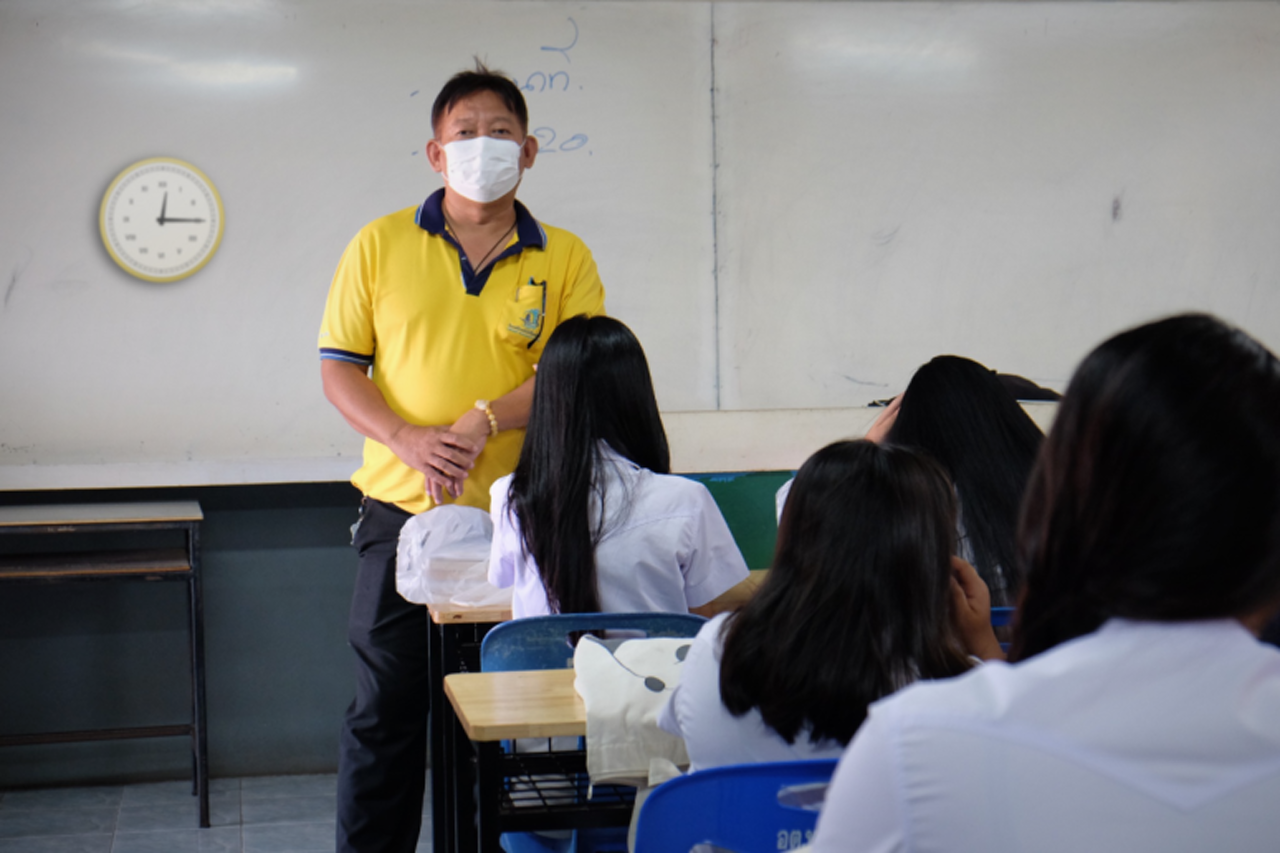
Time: {"hour": 12, "minute": 15}
